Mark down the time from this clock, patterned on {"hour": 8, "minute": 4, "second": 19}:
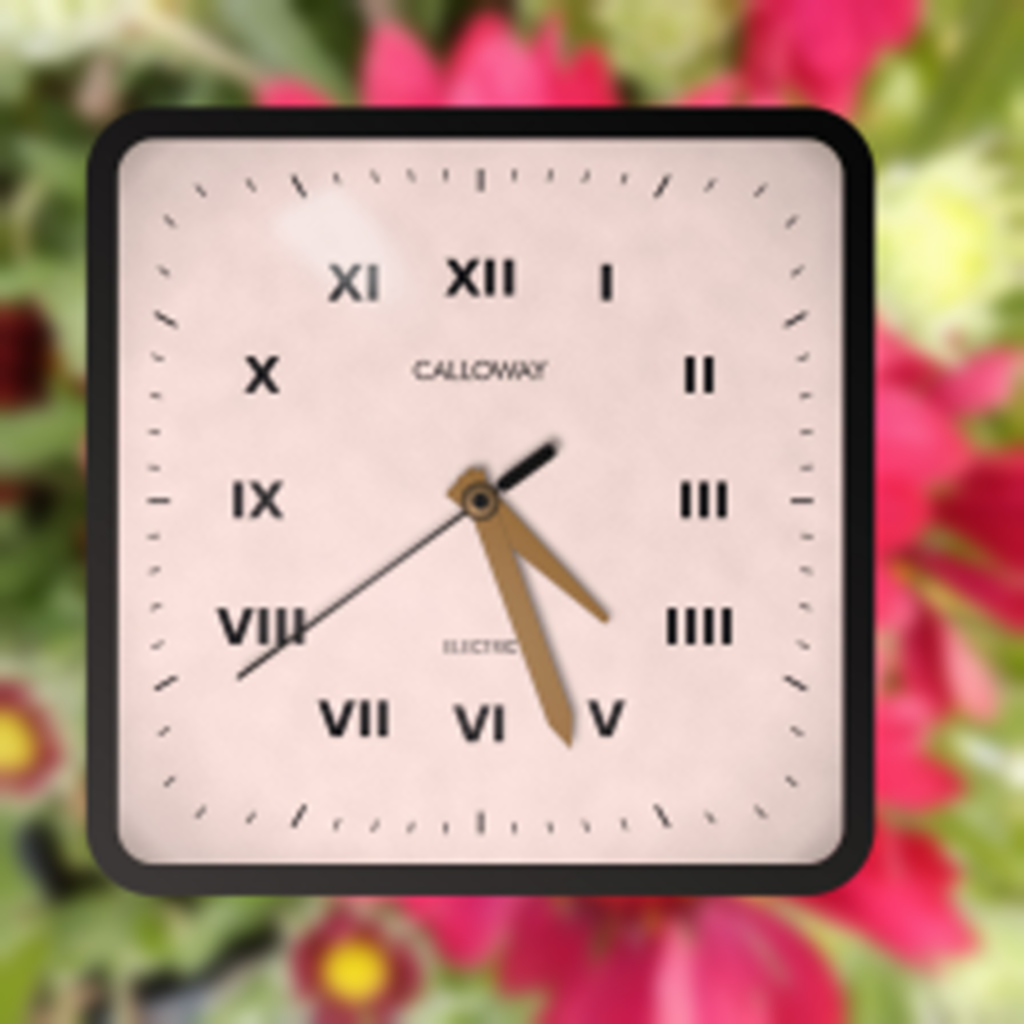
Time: {"hour": 4, "minute": 26, "second": 39}
